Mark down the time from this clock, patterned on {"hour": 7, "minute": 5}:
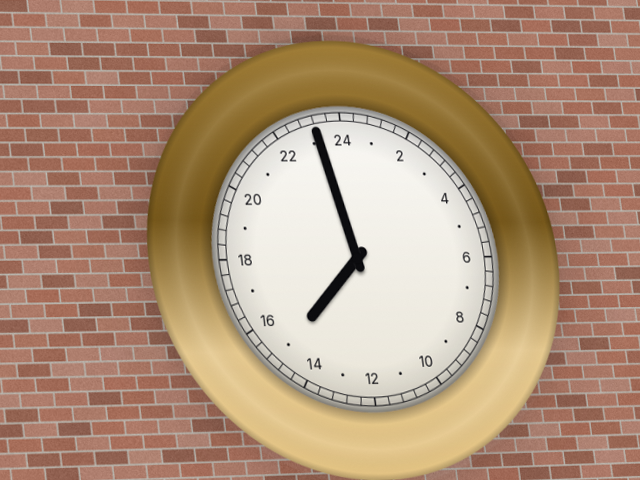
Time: {"hour": 14, "minute": 58}
